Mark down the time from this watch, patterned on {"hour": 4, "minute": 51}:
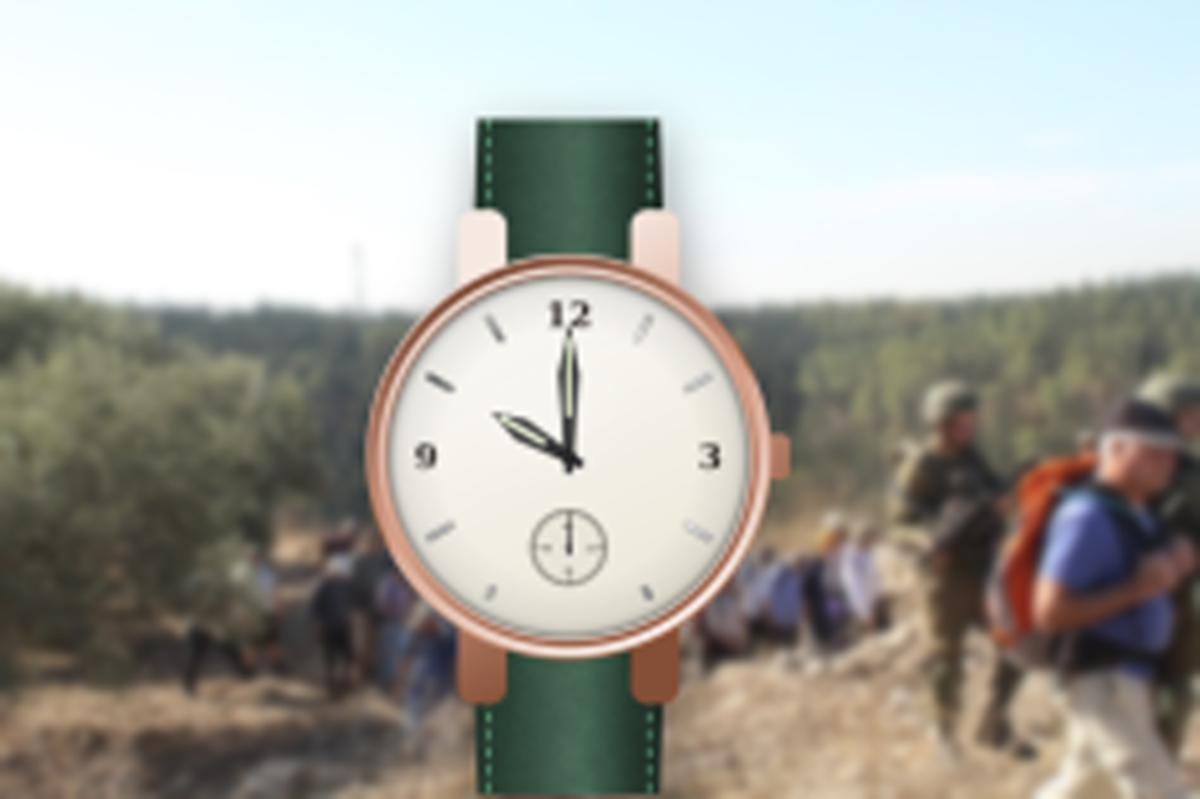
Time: {"hour": 10, "minute": 0}
